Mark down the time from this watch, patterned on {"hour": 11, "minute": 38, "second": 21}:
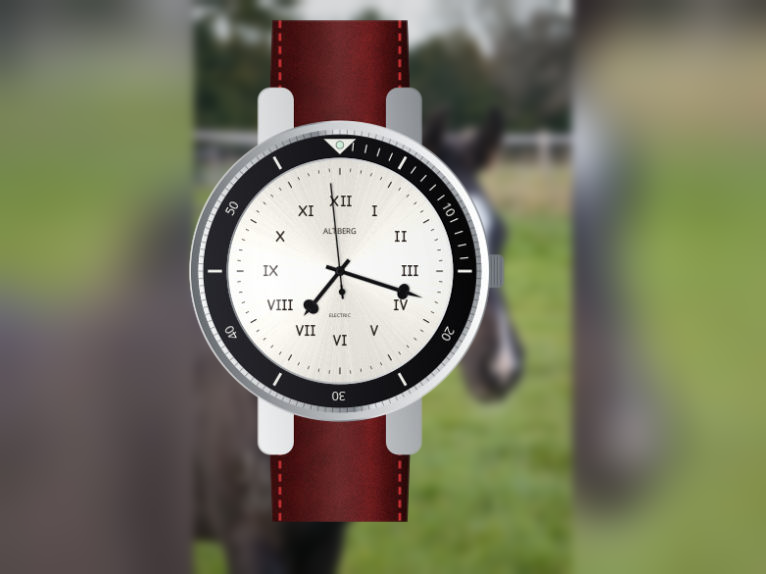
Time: {"hour": 7, "minute": 17, "second": 59}
